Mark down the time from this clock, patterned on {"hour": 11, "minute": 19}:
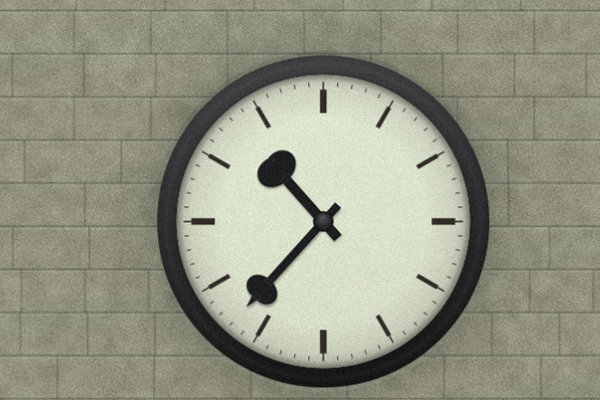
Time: {"hour": 10, "minute": 37}
